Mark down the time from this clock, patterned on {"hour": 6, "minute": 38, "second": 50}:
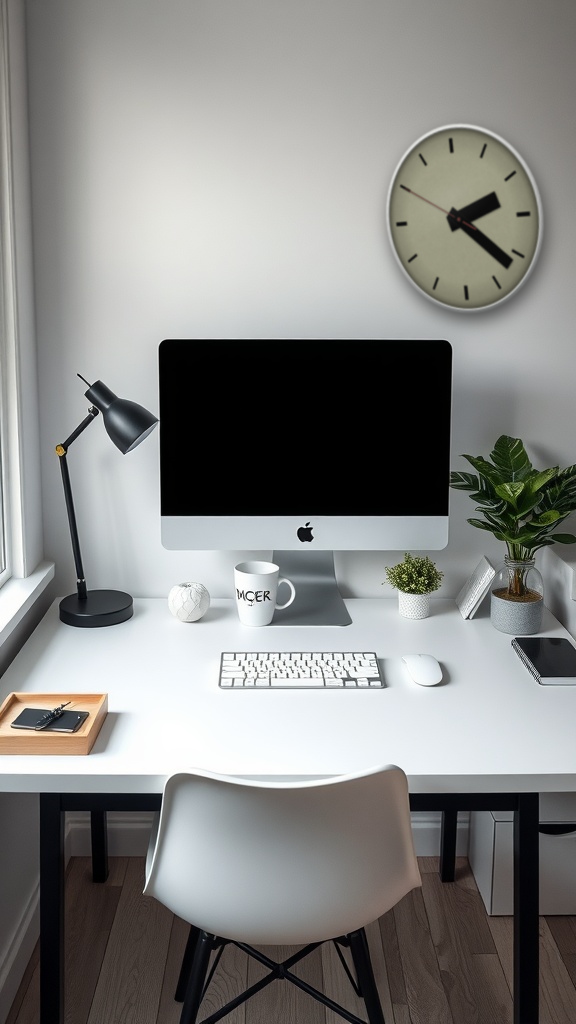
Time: {"hour": 2, "minute": 21, "second": 50}
